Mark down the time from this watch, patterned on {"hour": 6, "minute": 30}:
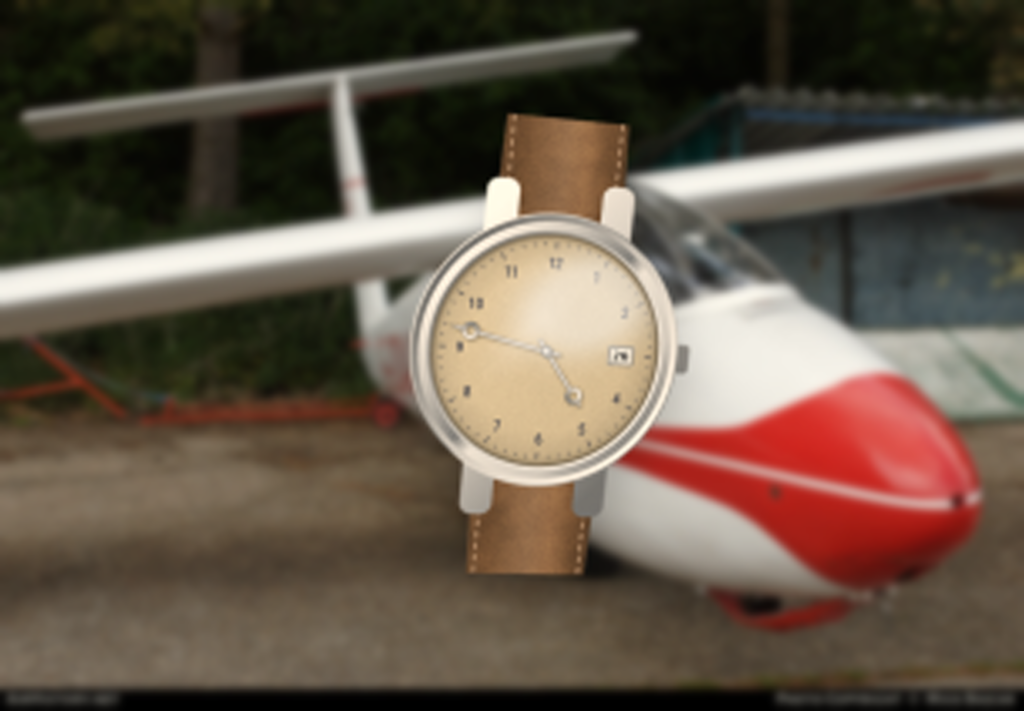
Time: {"hour": 4, "minute": 47}
